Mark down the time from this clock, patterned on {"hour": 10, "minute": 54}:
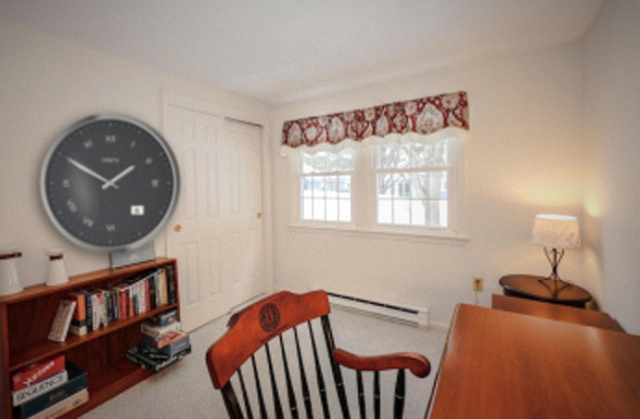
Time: {"hour": 1, "minute": 50}
